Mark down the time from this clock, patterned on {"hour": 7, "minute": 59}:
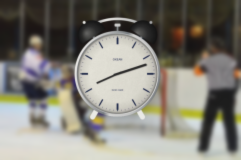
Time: {"hour": 8, "minute": 12}
